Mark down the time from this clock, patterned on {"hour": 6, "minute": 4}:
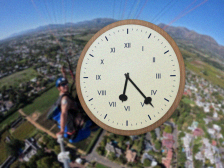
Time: {"hour": 6, "minute": 23}
